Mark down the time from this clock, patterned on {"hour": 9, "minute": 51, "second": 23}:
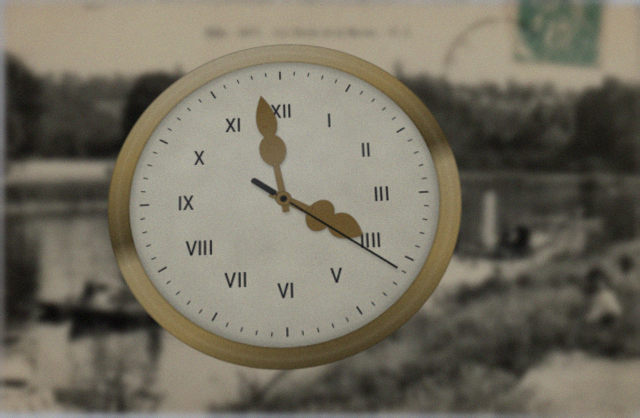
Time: {"hour": 3, "minute": 58, "second": 21}
